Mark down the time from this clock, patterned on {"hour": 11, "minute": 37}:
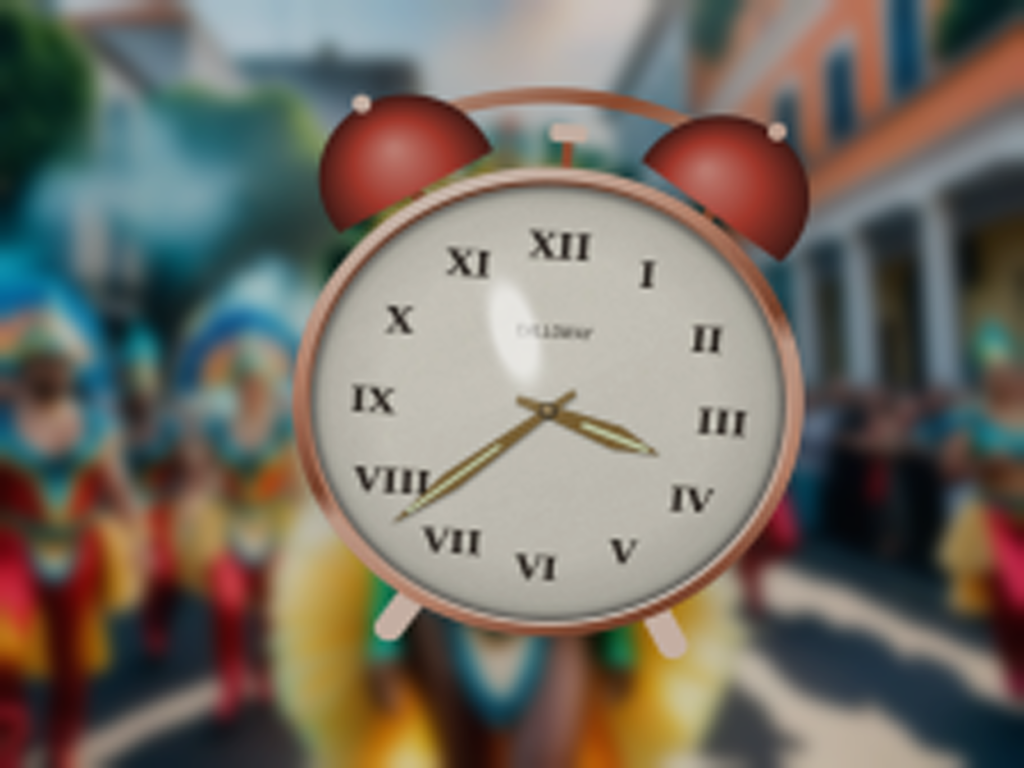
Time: {"hour": 3, "minute": 38}
